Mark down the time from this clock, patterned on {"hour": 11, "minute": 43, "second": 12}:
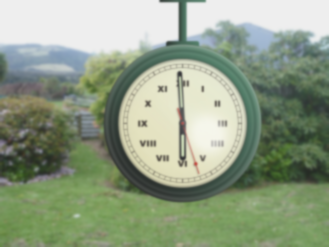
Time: {"hour": 5, "minute": 59, "second": 27}
